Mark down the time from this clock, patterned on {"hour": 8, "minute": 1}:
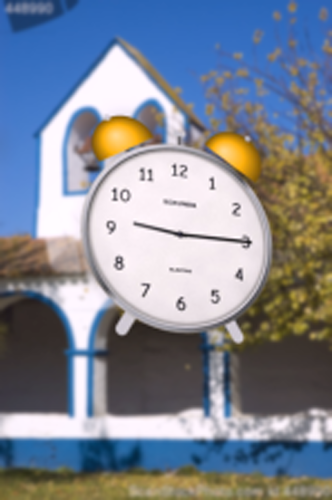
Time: {"hour": 9, "minute": 15}
